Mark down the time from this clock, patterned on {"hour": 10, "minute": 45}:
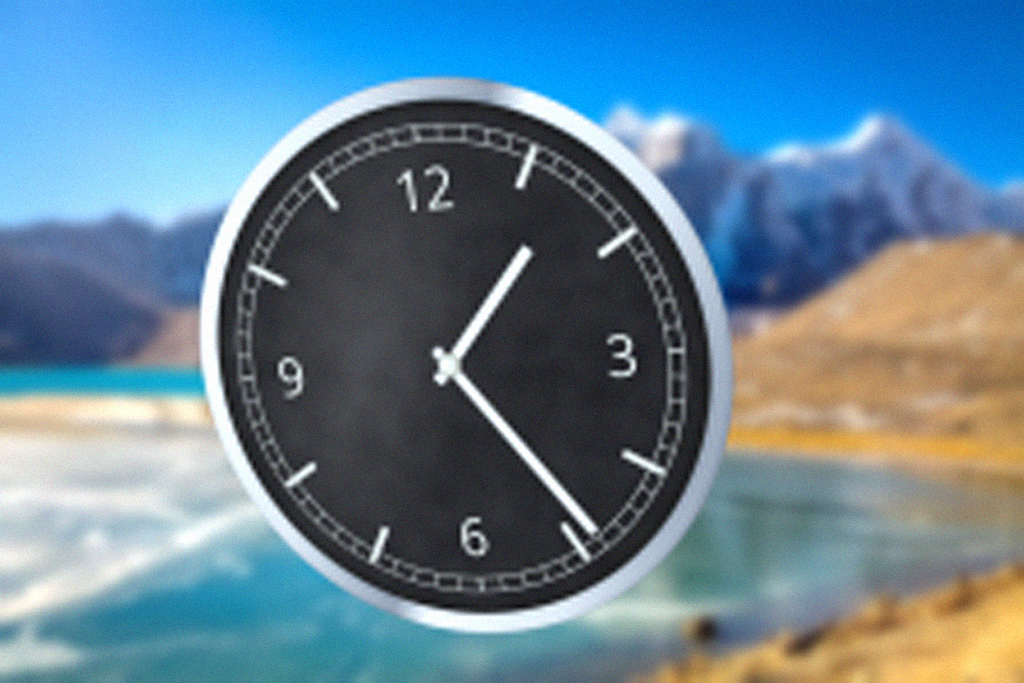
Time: {"hour": 1, "minute": 24}
